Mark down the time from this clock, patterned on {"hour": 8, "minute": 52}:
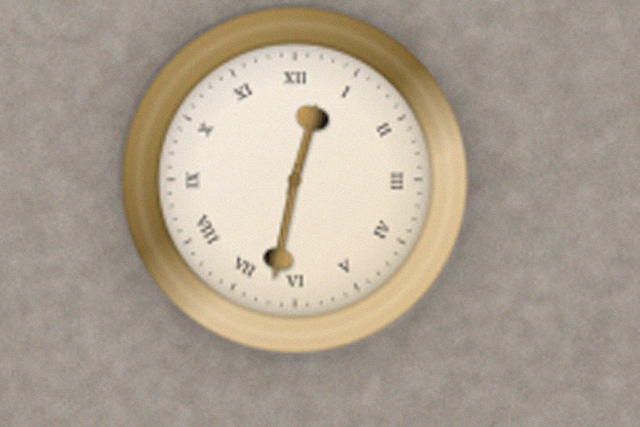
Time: {"hour": 12, "minute": 32}
